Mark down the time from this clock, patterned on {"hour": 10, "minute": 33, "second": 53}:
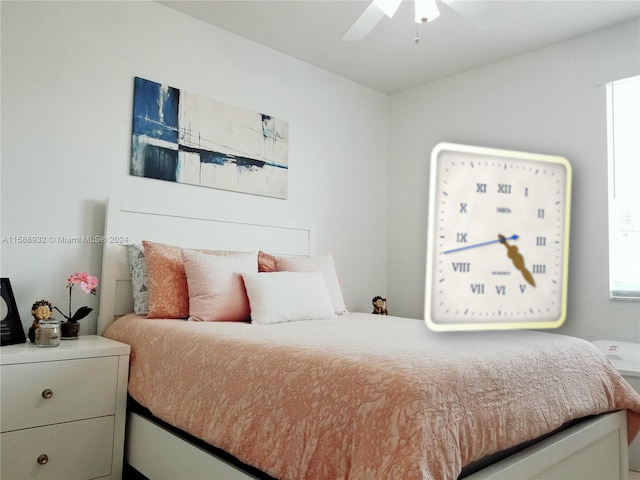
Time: {"hour": 4, "minute": 22, "second": 43}
